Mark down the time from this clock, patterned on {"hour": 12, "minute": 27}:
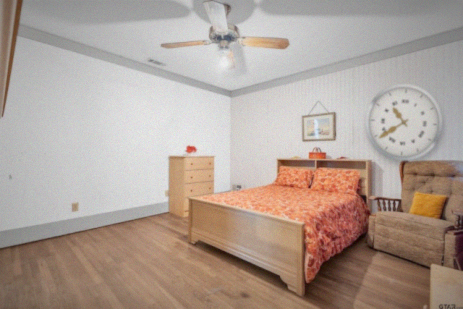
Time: {"hour": 10, "minute": 39}
